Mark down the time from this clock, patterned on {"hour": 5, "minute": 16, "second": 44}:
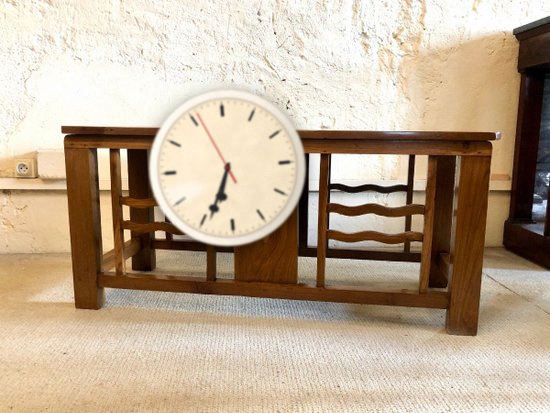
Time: {"hour": 6, "minute": 33, "second": 56}
